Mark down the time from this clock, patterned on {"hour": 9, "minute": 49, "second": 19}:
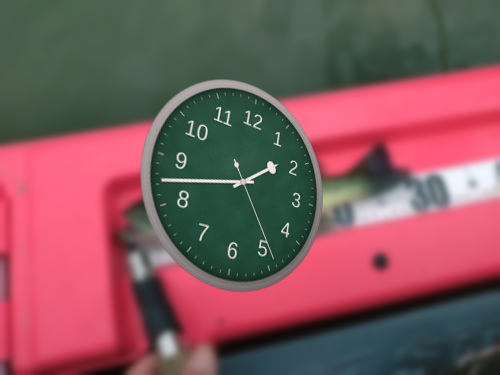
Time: {"hour": 1, "minute": 42, "second": 24}
